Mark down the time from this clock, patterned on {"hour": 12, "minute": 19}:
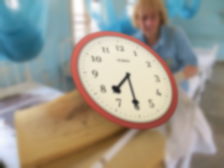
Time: {"hour": 7, "minute": 30}
